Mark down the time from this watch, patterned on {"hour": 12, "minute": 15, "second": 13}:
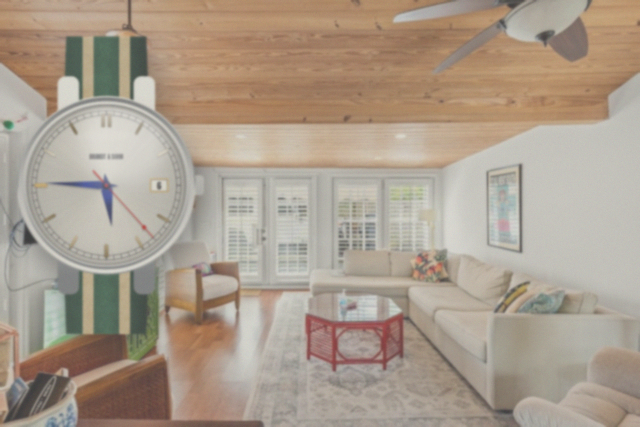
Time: {"hour": 5, "minute": 45, "second": 23}
